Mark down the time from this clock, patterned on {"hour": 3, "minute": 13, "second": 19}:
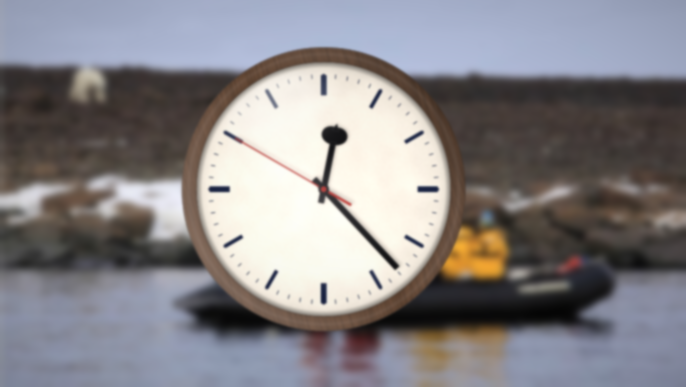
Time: {"hour": 12, "minute": 22, "second": 50}
